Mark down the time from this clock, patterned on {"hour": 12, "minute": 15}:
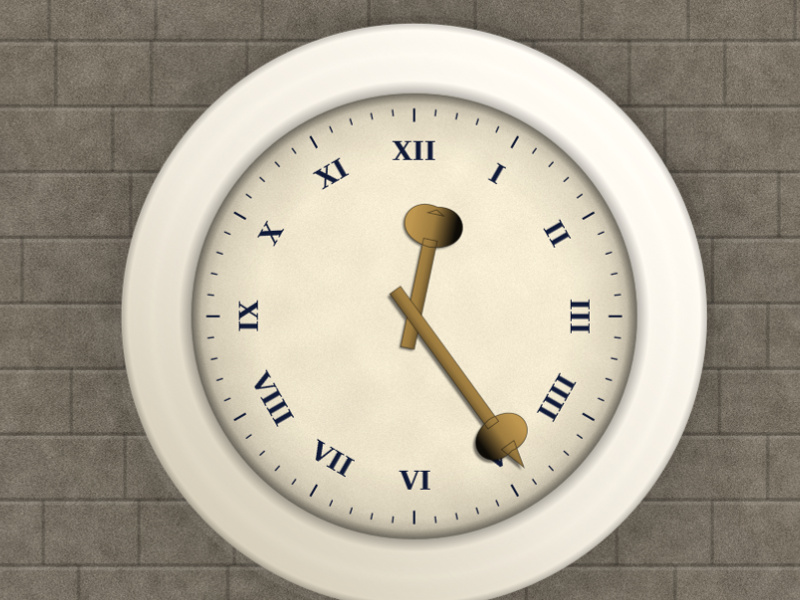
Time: {"hour": 12, "minute": 24}
